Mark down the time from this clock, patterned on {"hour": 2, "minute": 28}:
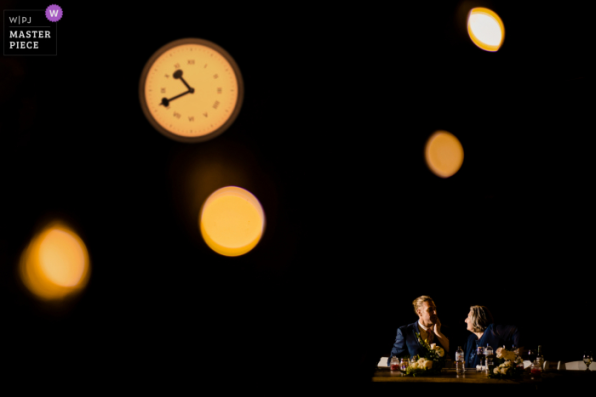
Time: {"hour": 10, "minute": 41}
